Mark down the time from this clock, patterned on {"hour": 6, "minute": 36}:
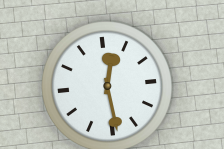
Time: {"hour": 12, "minute": 29}
